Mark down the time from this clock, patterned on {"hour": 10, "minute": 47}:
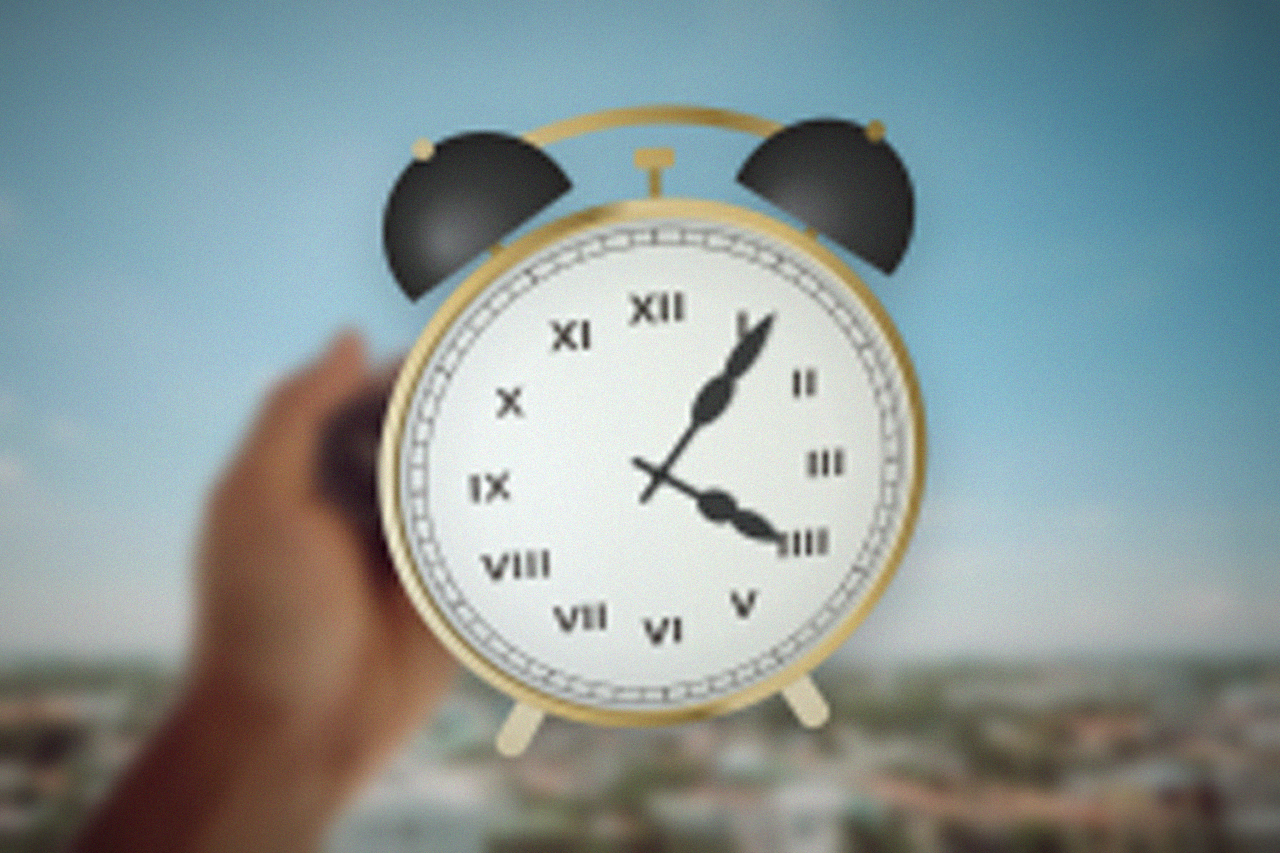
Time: {"hour": 4, "minute": 6}
